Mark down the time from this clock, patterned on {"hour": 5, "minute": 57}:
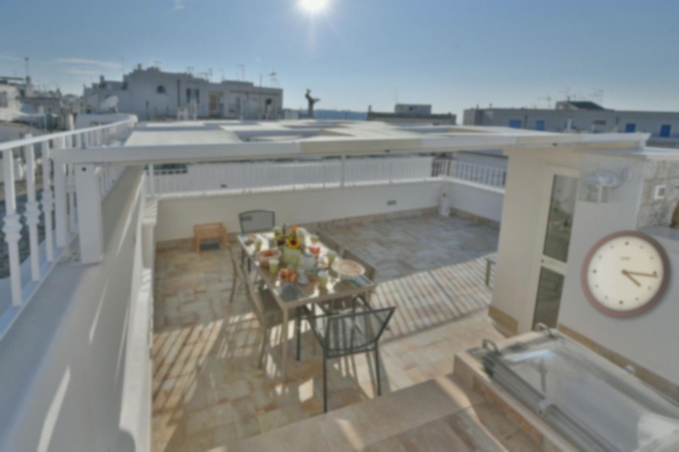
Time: {"hour": 4, "minute": 16}
